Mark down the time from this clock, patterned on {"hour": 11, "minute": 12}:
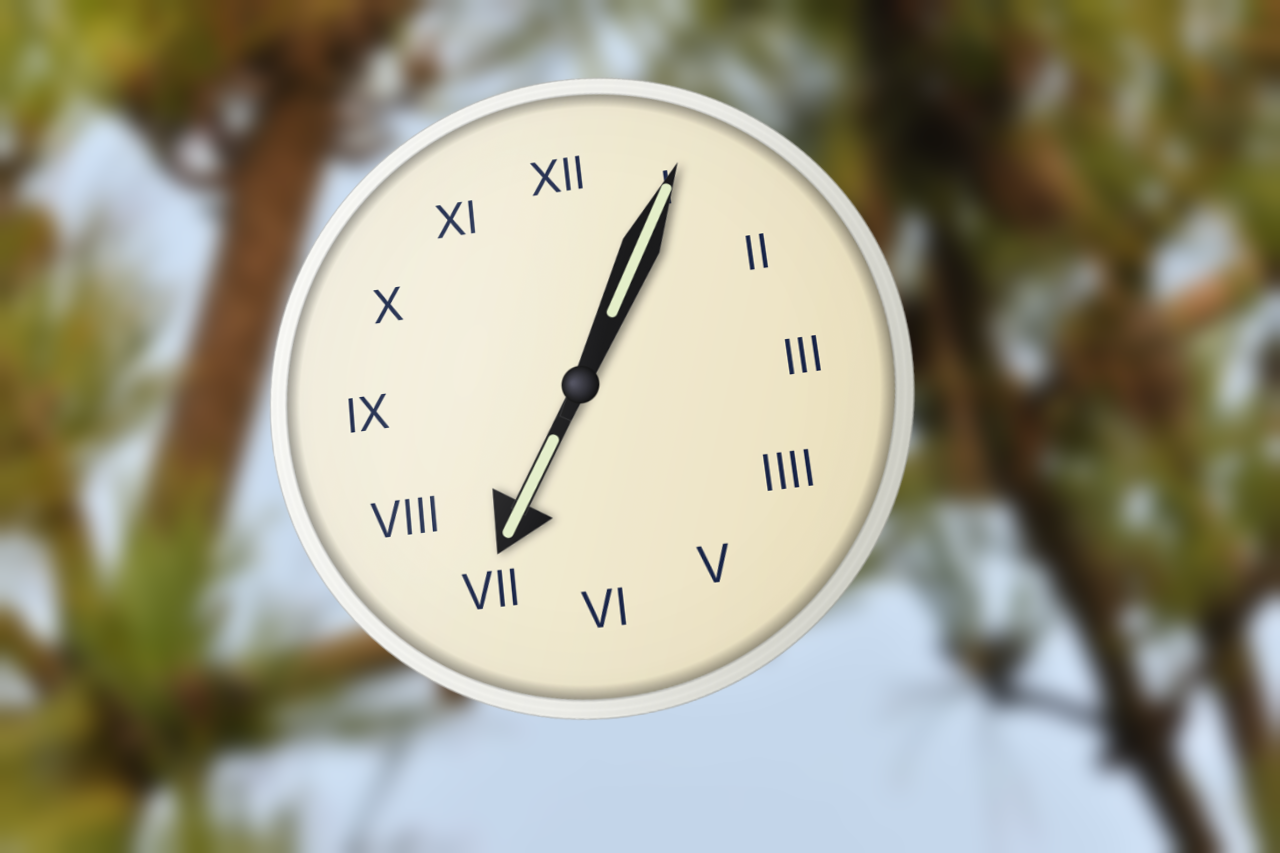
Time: {"hour": 7, "minute": 5}
